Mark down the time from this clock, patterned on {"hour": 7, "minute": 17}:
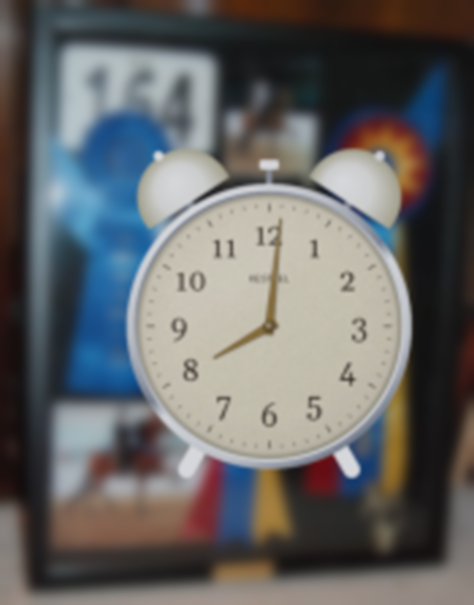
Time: {"hour": 8, "minute": 1}
